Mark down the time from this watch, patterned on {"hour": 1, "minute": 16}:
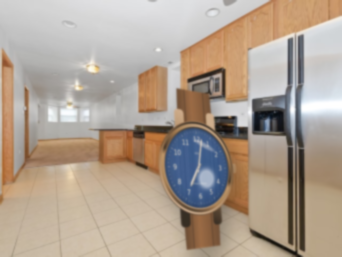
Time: {"hour": 7, "minute": 2}
